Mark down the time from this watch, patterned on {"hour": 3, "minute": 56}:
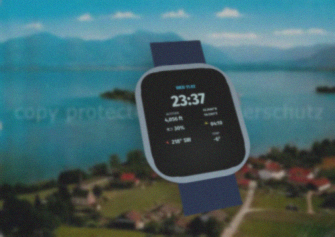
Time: {"hour": 23, "minute": 37}
